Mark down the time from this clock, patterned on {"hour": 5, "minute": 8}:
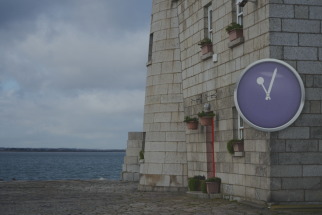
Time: {"hour": 11, "minute": 3}
